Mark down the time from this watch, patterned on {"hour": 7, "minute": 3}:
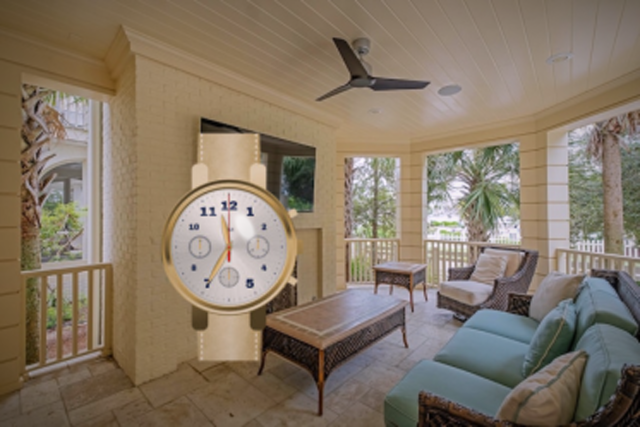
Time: {"hour": 11, "minute": 35}
